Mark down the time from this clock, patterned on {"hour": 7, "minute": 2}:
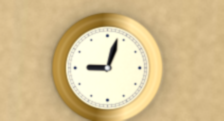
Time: {"hour": 9, "minute": 3}
